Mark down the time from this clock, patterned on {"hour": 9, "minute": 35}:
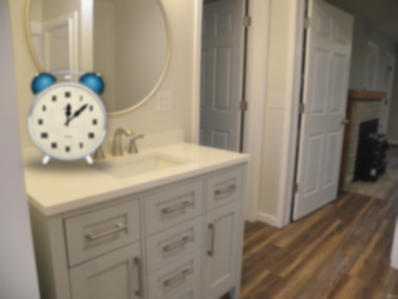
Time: {"hour": 12, "minute": 8}
